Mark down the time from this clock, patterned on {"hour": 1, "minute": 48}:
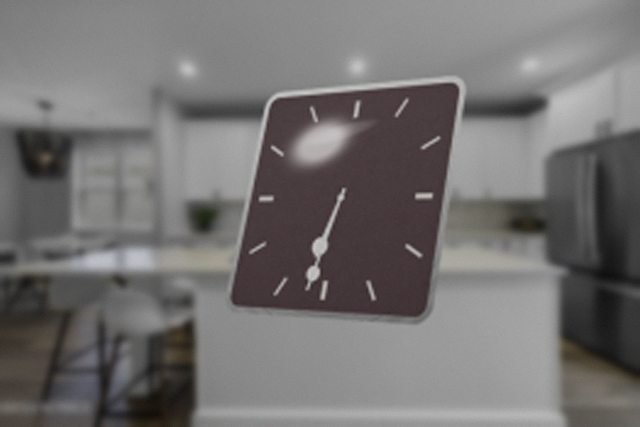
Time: {"hour": 6, "minute": 32}
